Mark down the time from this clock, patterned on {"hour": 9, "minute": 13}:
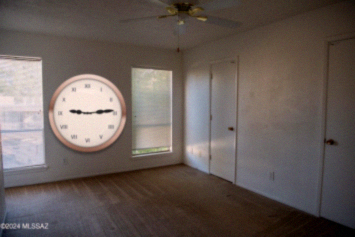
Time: {"hour": 9, "minute": 14}
